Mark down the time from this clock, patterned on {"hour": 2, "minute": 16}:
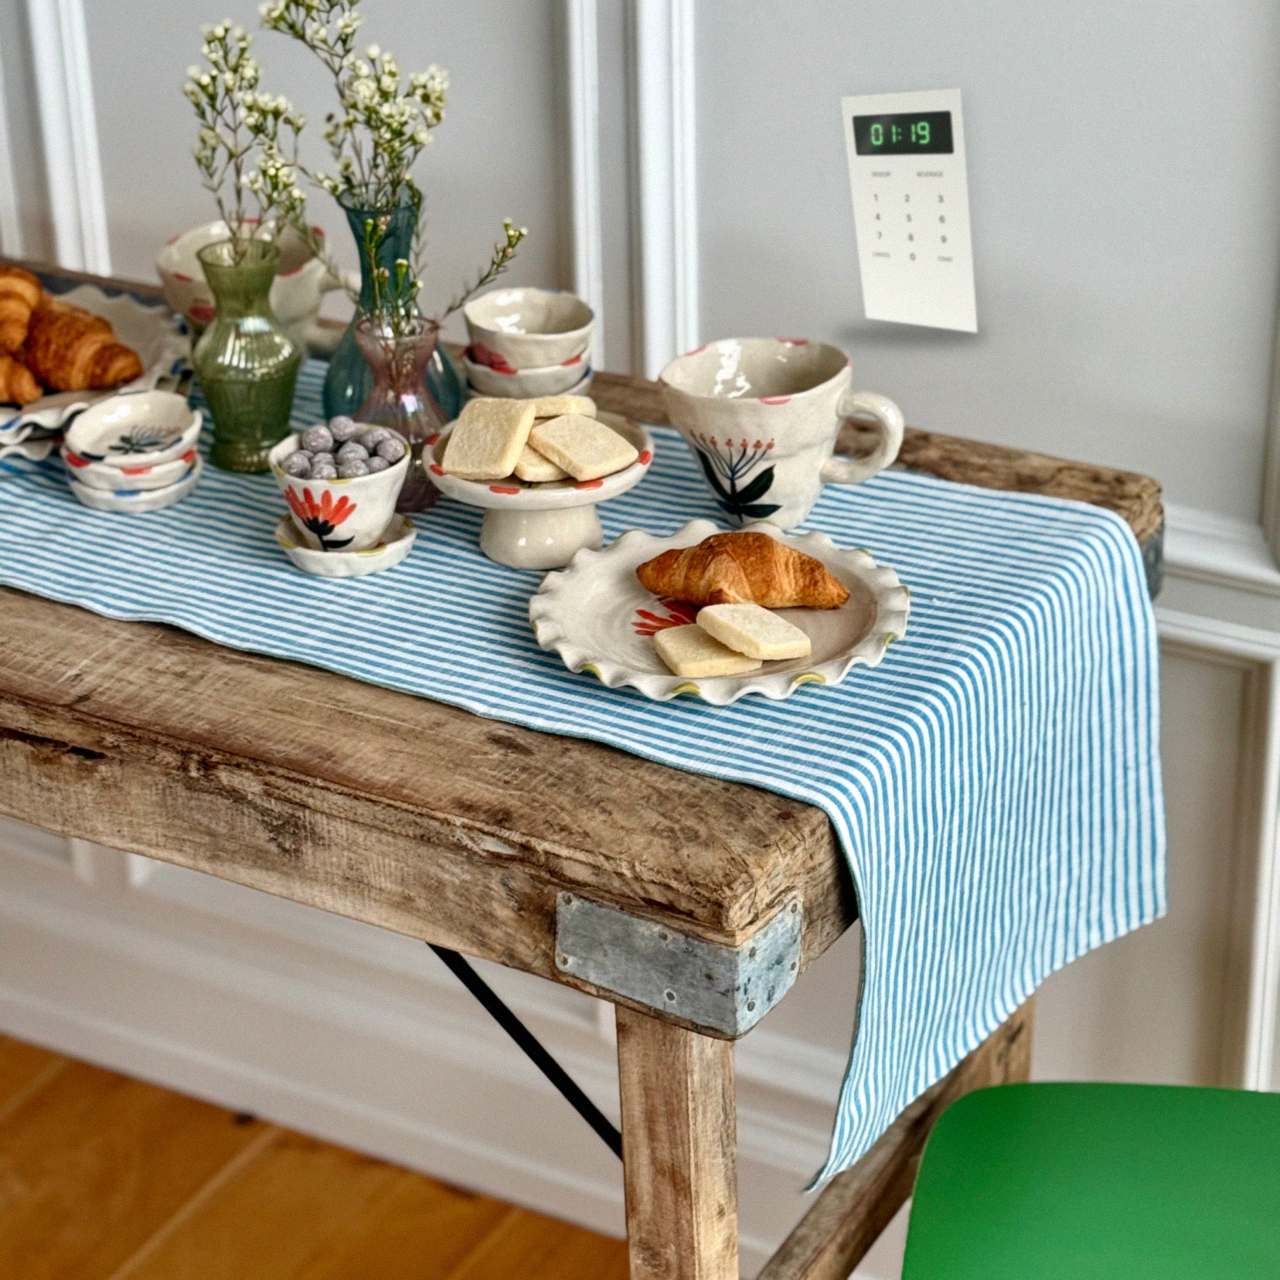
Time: {"hour": 1, "minute": 19}
